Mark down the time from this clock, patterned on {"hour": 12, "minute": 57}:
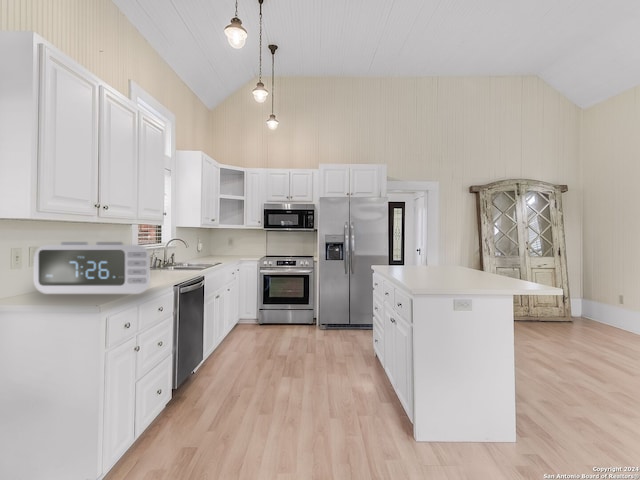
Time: {"hour": 7, "minute": 26}
